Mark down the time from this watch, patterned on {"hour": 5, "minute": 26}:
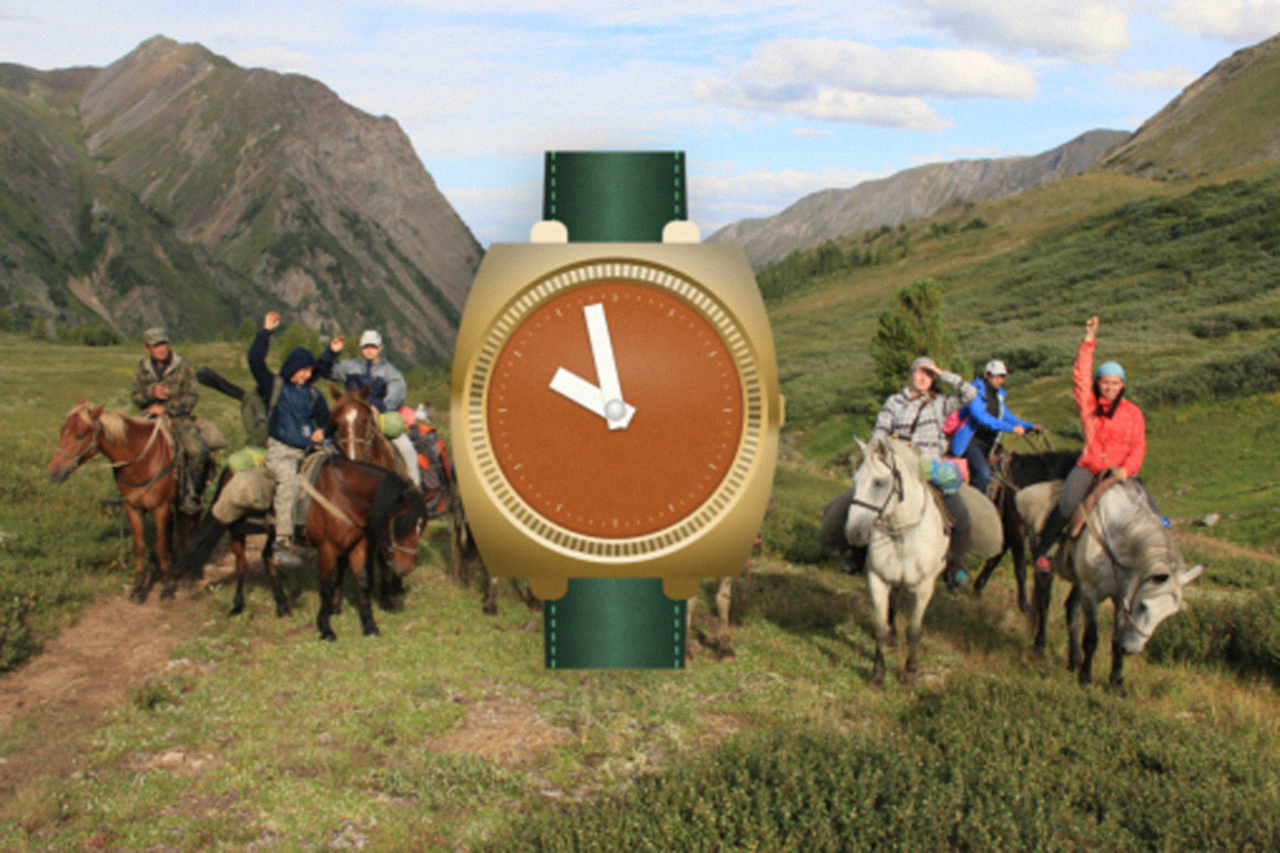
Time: {"hour": 9, "minute": 58}
